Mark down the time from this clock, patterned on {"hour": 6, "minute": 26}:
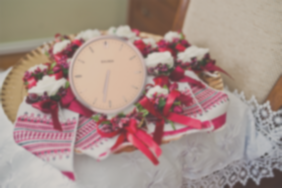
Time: {"hour": 6, "minute": 32}
